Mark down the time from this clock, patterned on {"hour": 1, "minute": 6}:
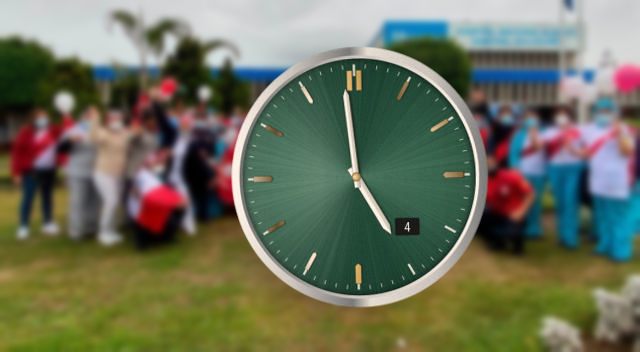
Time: {"hour": 4, "minute": 59}
